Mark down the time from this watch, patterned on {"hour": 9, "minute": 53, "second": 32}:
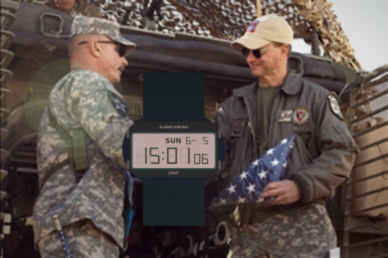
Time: {"hour": 15, "minute": 1, "second": 6}
